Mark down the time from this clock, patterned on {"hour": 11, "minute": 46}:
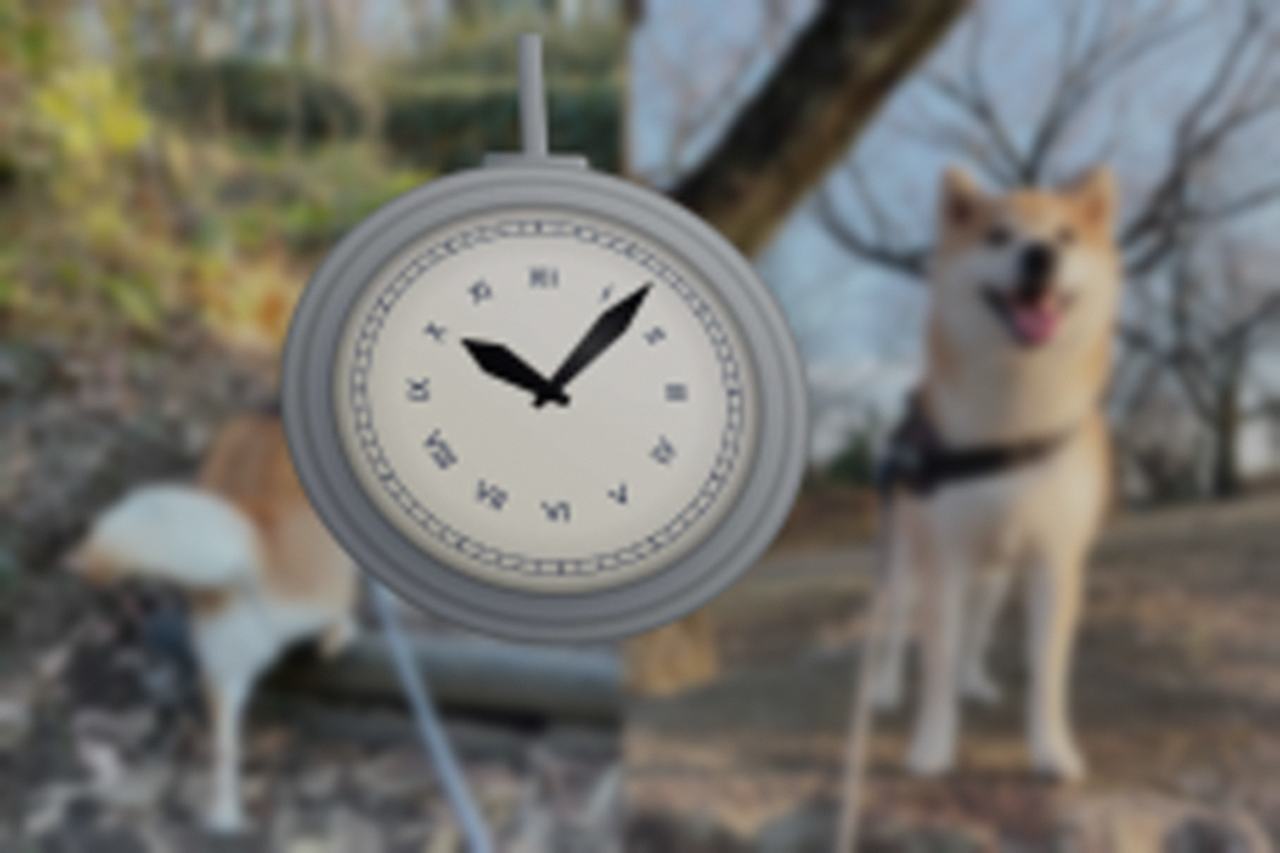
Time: {"hour": 10, "minute": 7}
